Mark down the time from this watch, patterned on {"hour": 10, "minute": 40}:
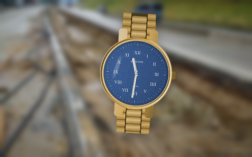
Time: {"hour": 11, "minute": 31}
